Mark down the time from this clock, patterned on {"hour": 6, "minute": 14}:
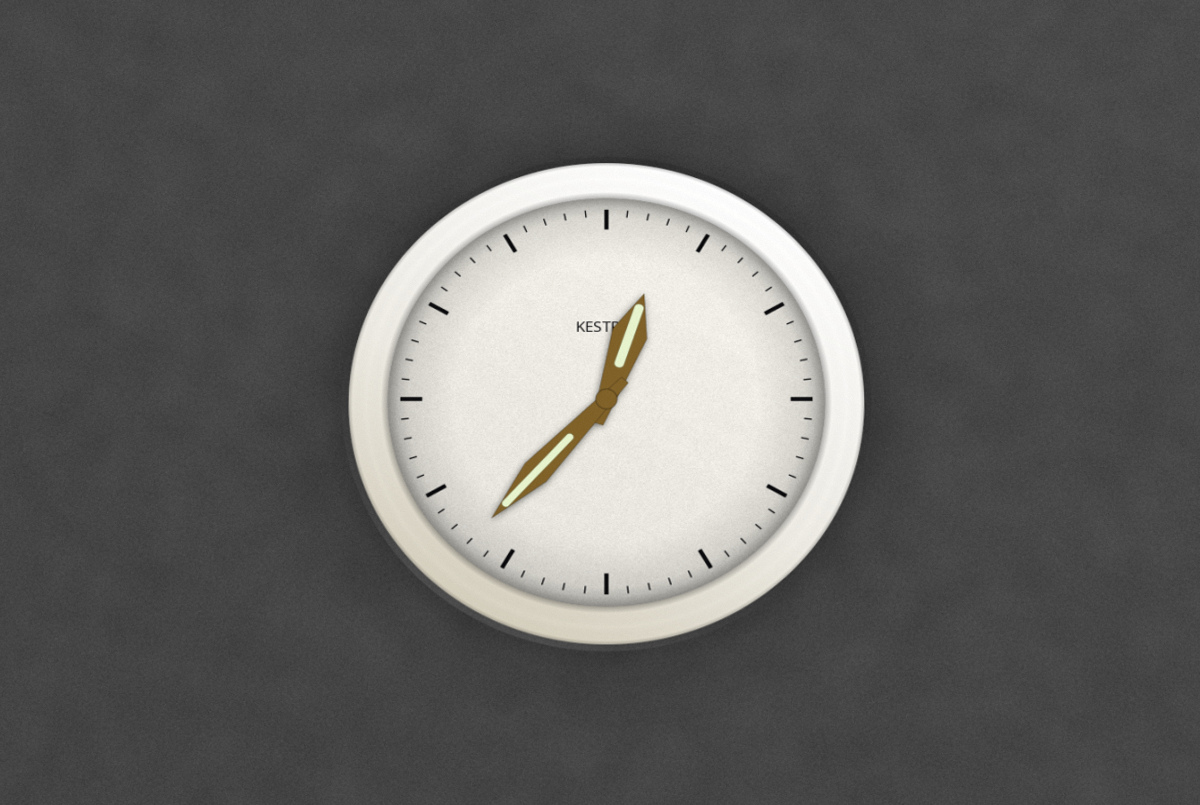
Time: {"hour": 12, "minute": 37}
